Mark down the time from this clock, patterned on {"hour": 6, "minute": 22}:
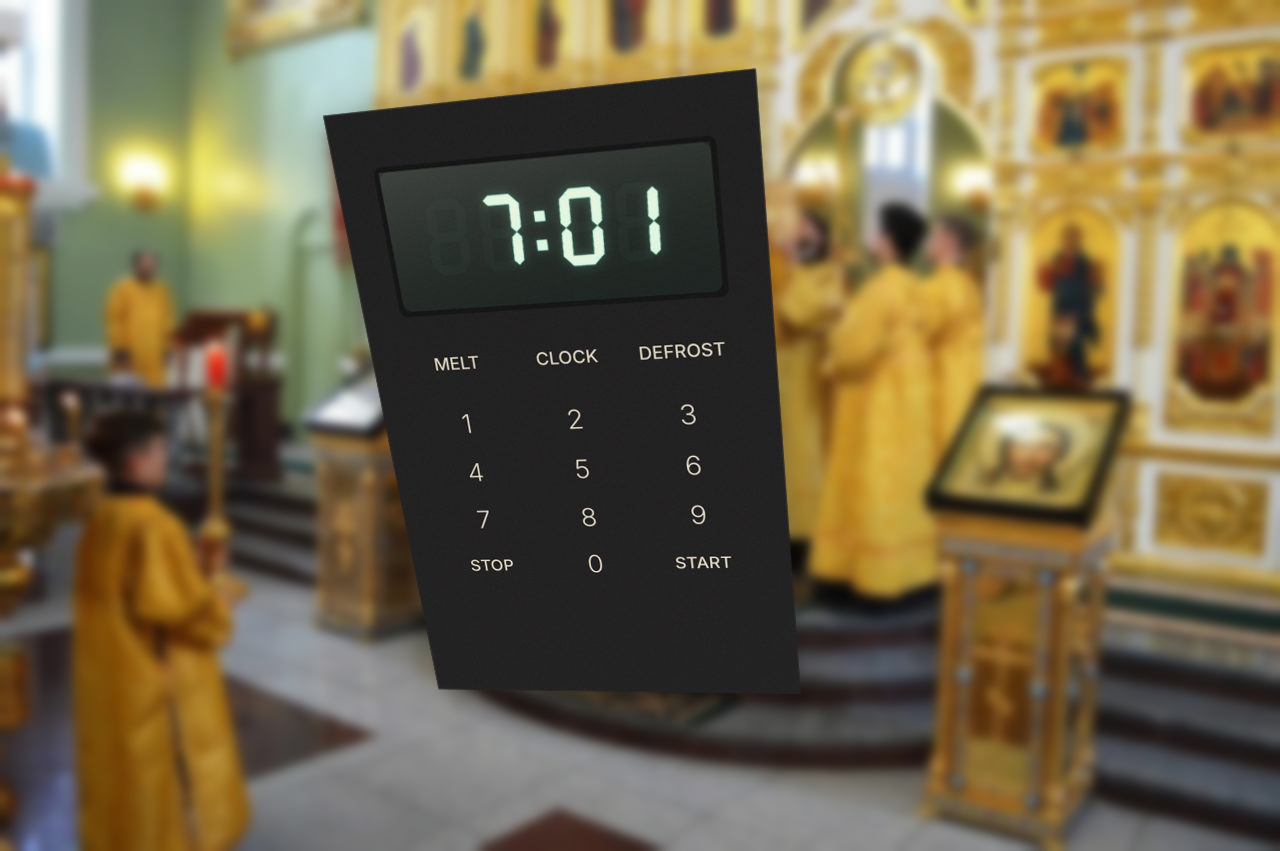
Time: {"hour": 7, "minute": 1}
